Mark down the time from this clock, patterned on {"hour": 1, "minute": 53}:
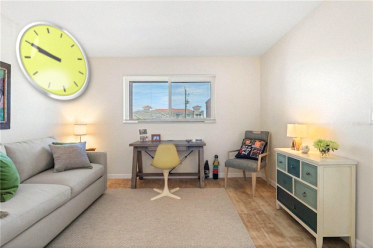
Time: {"hour": 9, "minute": 50}
